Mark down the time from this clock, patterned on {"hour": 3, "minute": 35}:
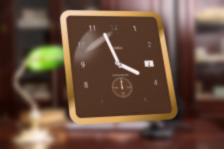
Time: {"hour": 3, "minute": 57}
